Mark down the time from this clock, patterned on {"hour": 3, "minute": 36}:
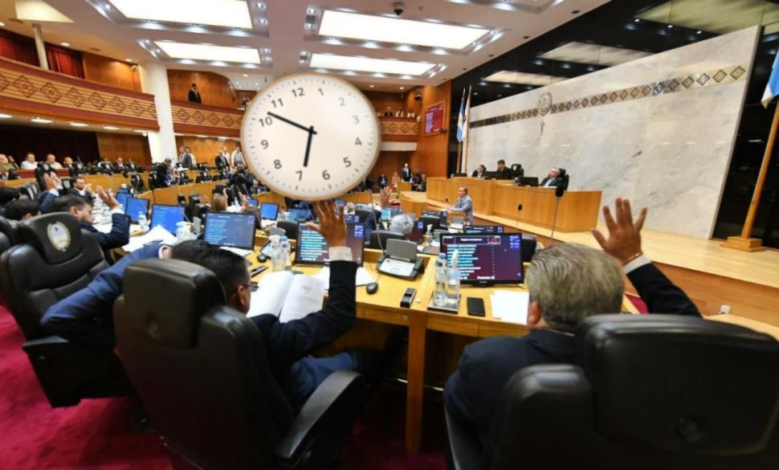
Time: {"hour": 6, "minute": 52}
